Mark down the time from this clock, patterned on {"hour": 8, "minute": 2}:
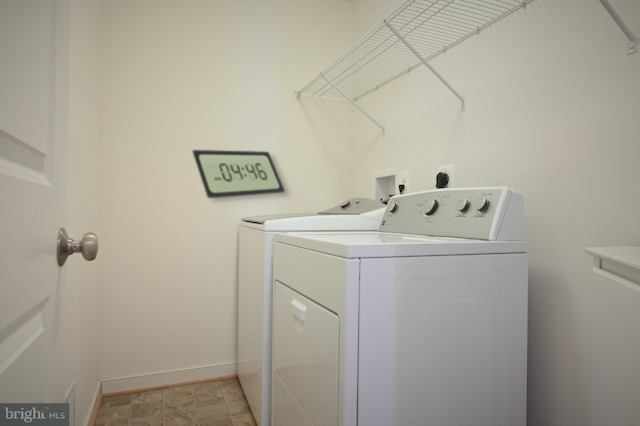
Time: {"hour": 4, "minute": 46}
